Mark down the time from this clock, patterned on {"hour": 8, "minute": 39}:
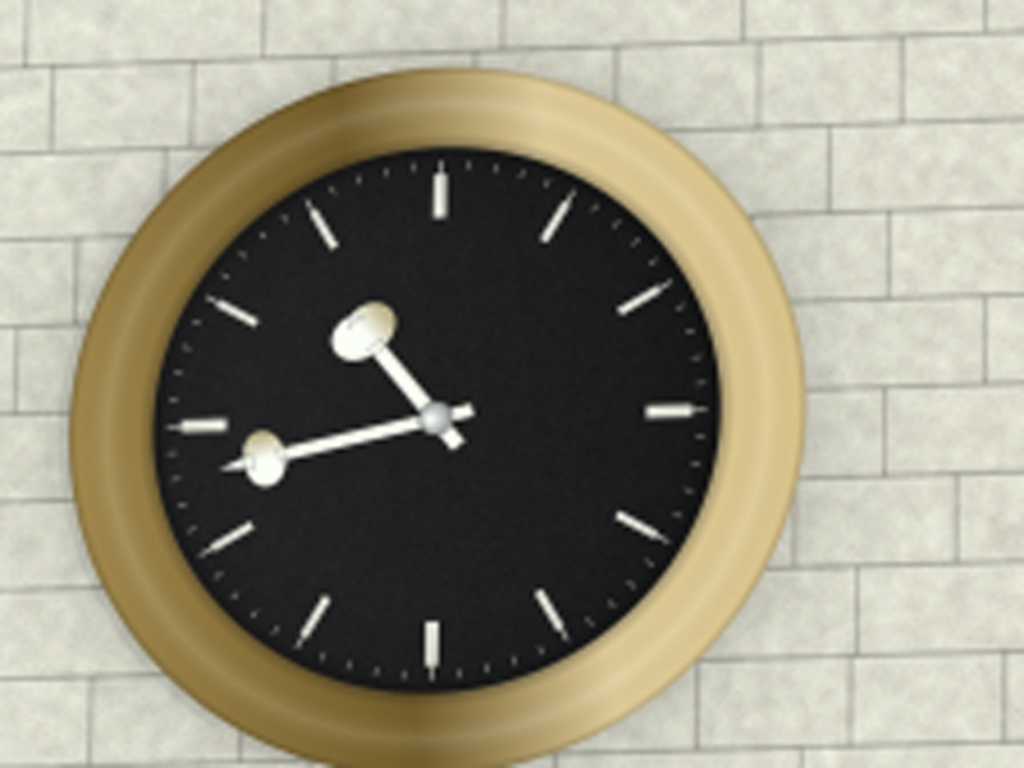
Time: {"hour": 10, "minute": 43}
